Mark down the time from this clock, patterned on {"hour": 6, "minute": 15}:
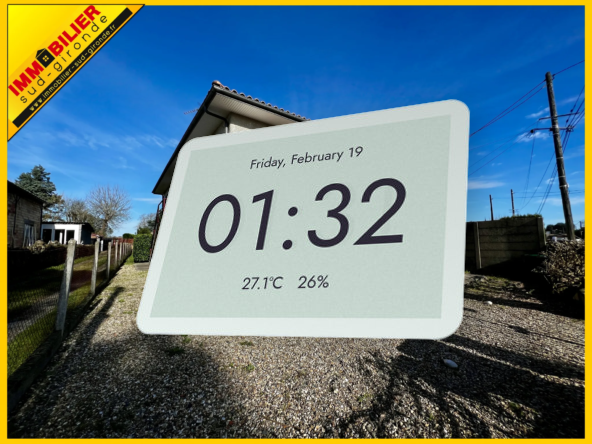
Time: {"hour": 1, "minute": 32}
